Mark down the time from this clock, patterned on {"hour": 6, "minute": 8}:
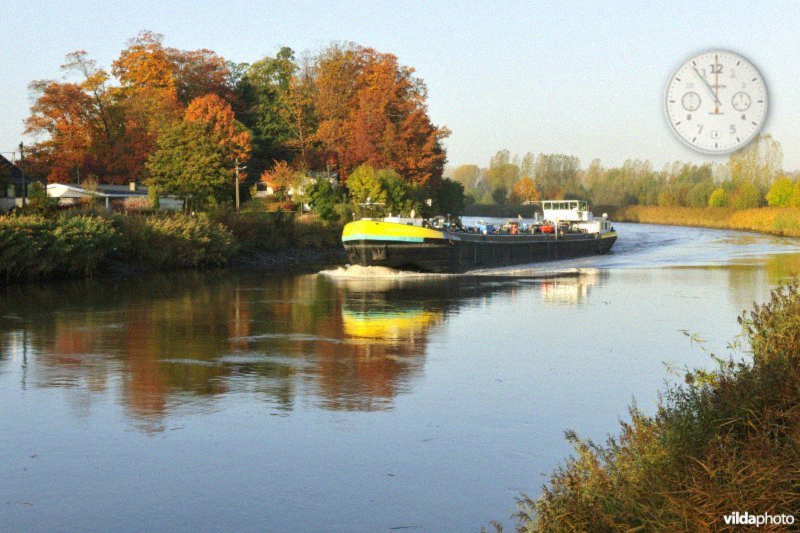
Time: {"hour": 10, "minute": 54}
